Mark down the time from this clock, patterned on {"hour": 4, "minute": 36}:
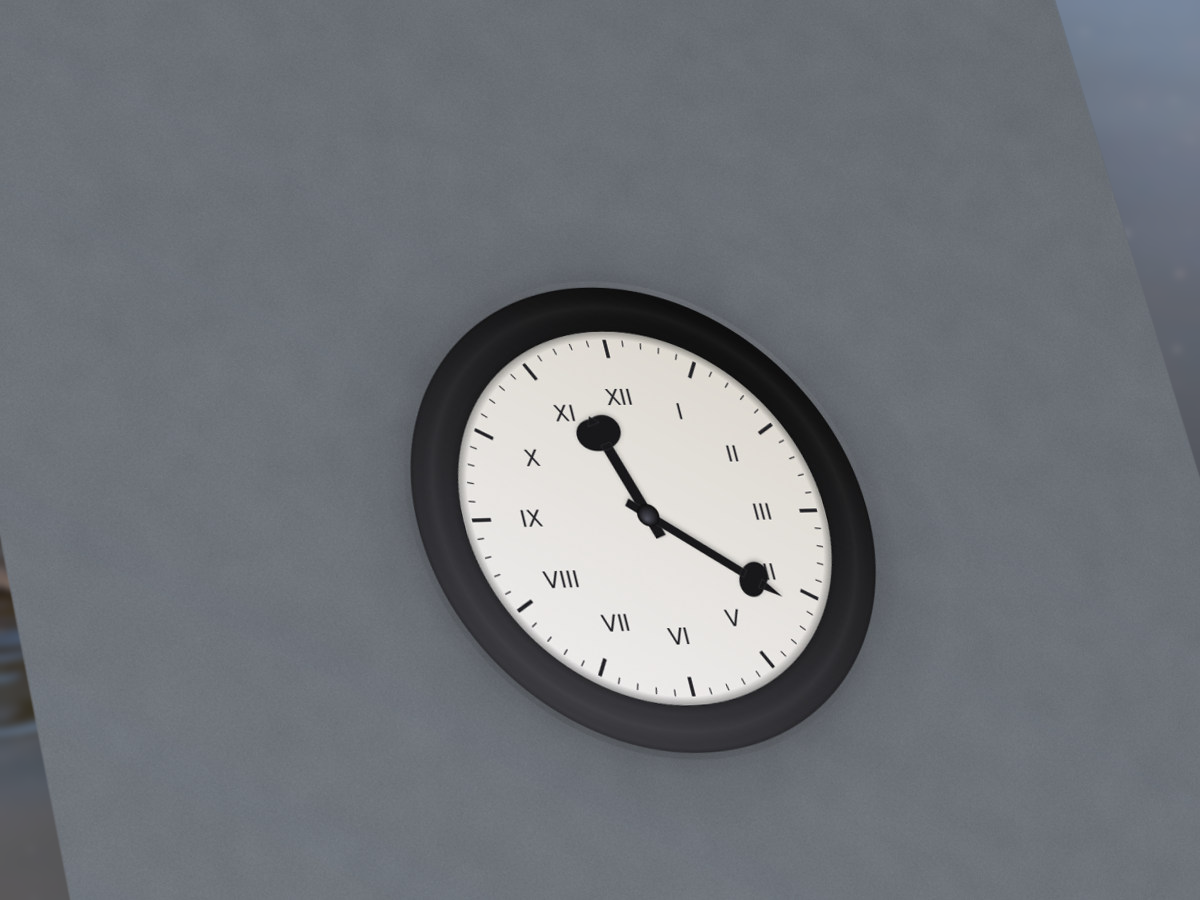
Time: {"hour": 11, "minute": 21}
